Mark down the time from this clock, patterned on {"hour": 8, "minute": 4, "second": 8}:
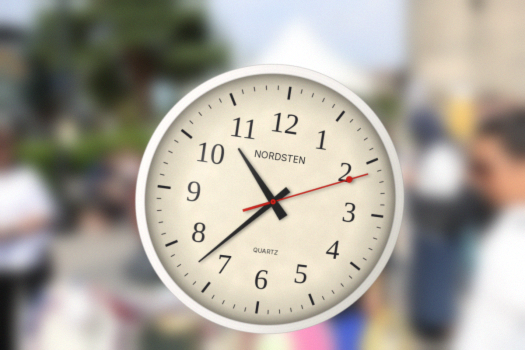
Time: {"hour": 10, "minute": 37, "second": 11}
